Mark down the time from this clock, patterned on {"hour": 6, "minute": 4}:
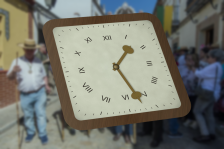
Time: {"hour": 1, "minute": 27}
